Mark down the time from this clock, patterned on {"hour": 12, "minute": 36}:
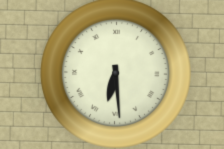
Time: {"hour": 6, "minute": 29}
